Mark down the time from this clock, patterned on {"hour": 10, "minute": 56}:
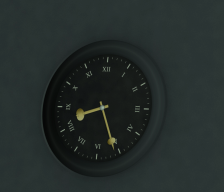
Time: {"hour": 8, "minute": 26}
